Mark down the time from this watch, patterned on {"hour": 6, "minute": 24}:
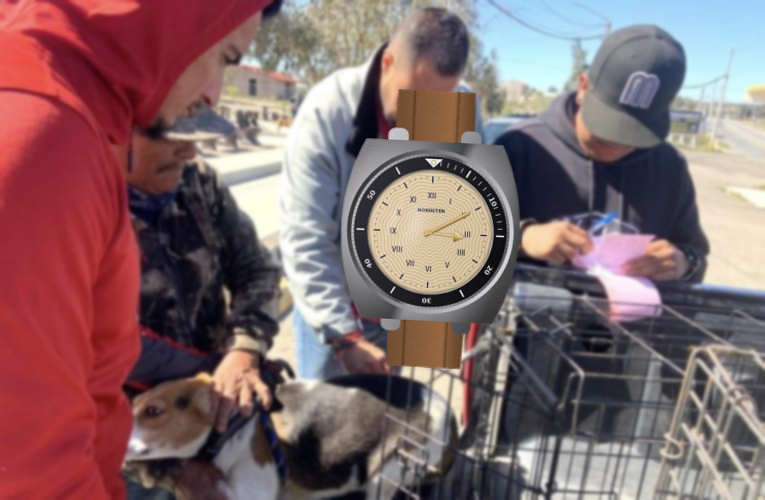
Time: {"hour": 3, "minute": 10}
